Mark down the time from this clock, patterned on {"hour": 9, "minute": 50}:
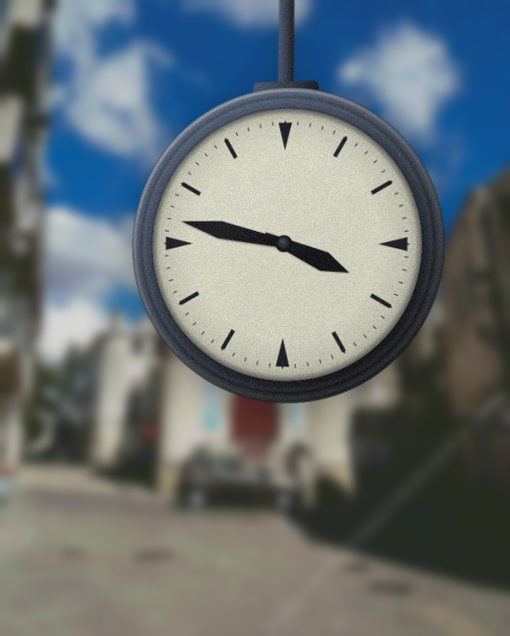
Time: {"hour": 3, "minute": 47}
